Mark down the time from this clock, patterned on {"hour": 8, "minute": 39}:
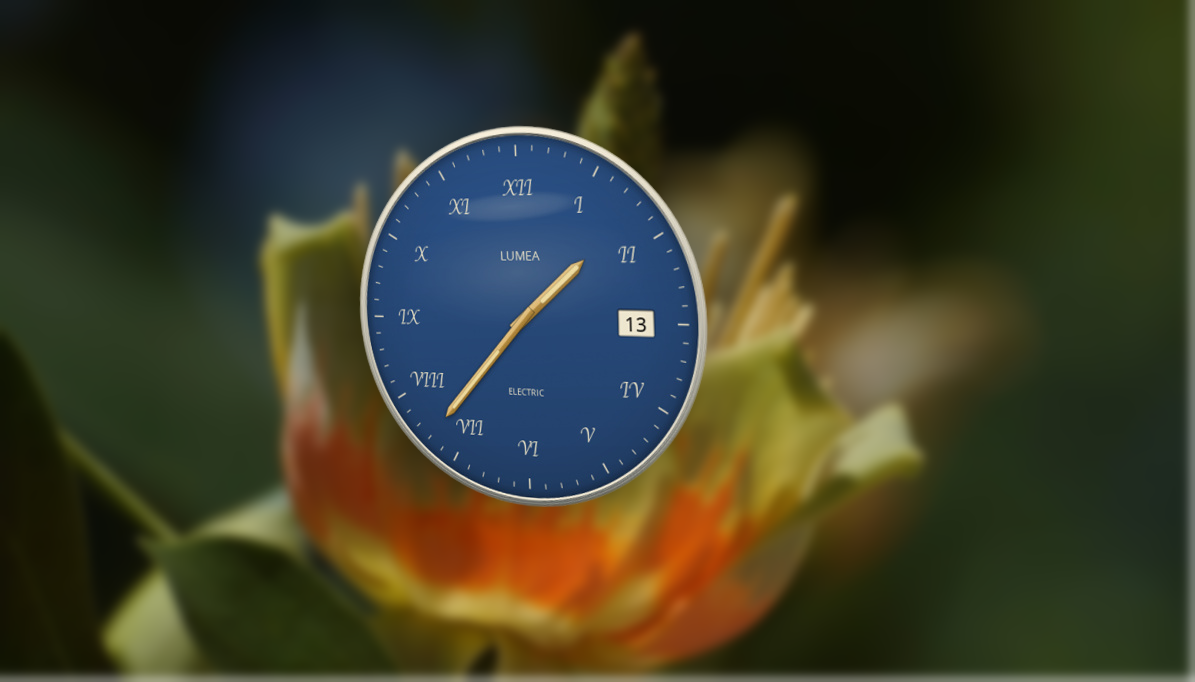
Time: {"hour": 1, "minute": 37}
